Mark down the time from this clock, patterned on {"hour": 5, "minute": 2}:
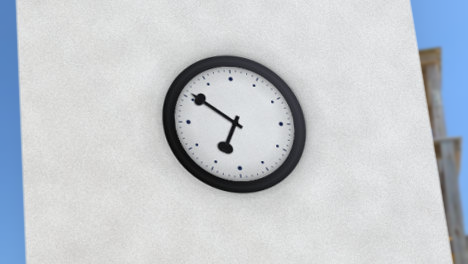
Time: {"hour": 6, "minute": 51}
